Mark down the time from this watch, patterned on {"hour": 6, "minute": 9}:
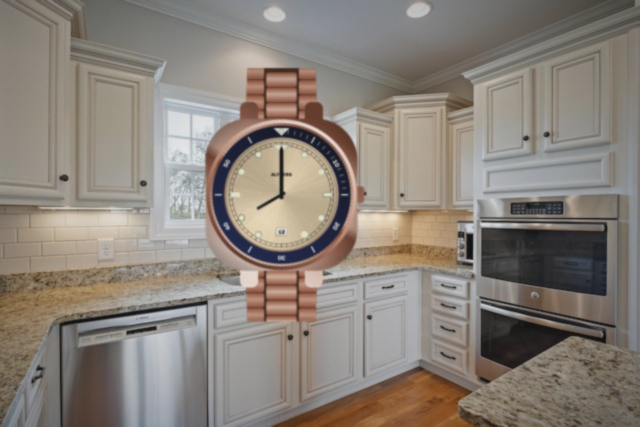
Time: {"hour": 8, "minute": 0}
